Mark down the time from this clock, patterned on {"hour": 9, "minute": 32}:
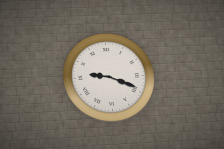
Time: {"hour": 9, "minute": 19}
